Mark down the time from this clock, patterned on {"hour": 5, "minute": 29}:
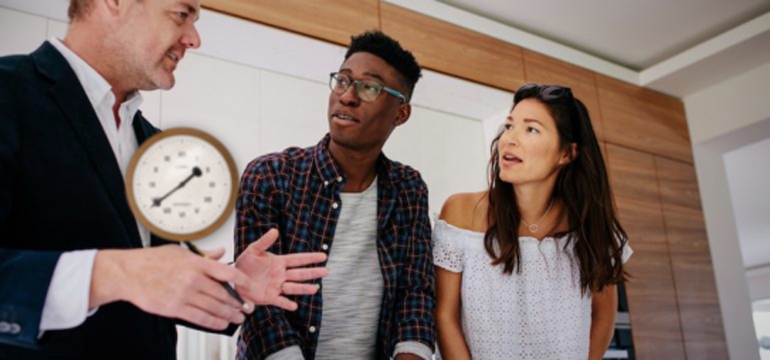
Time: {"hour": 1, "minute": 39}
